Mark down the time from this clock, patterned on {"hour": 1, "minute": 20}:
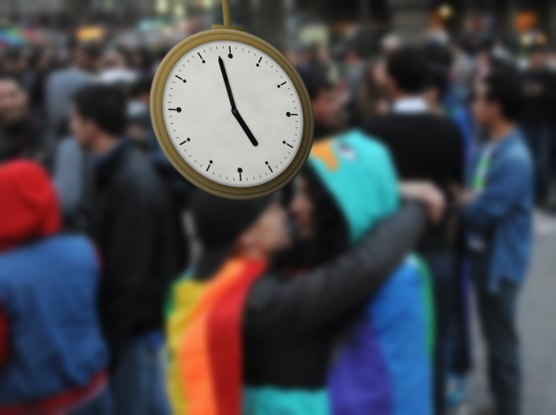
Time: {"hour": 4, "minute": 58}
